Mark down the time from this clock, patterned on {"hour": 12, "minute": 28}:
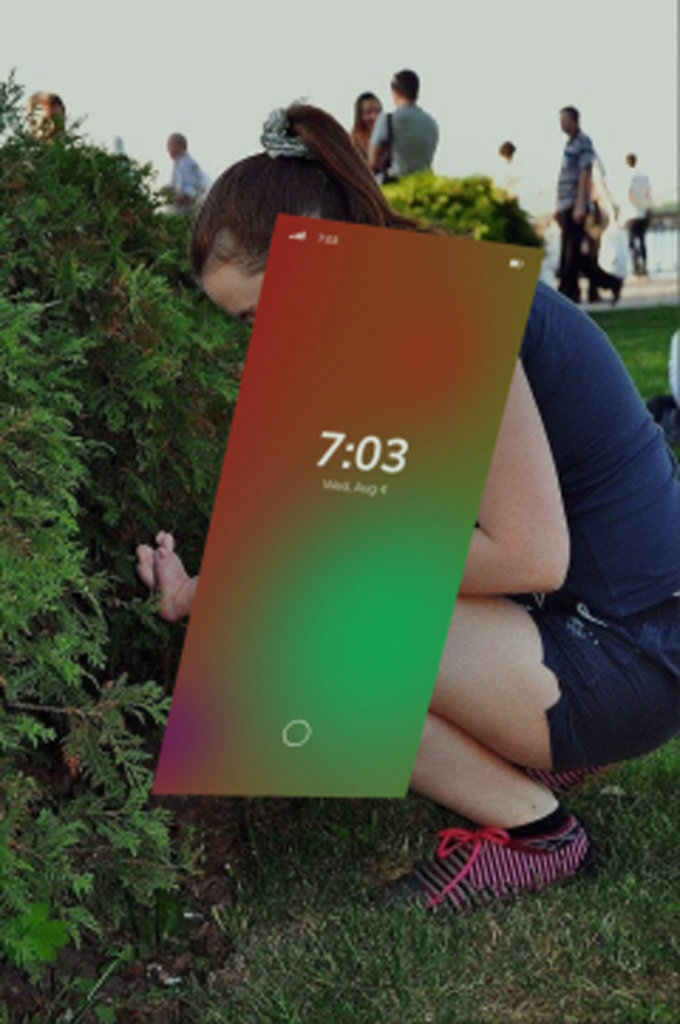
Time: {"hour": 7, "minute": 3}
